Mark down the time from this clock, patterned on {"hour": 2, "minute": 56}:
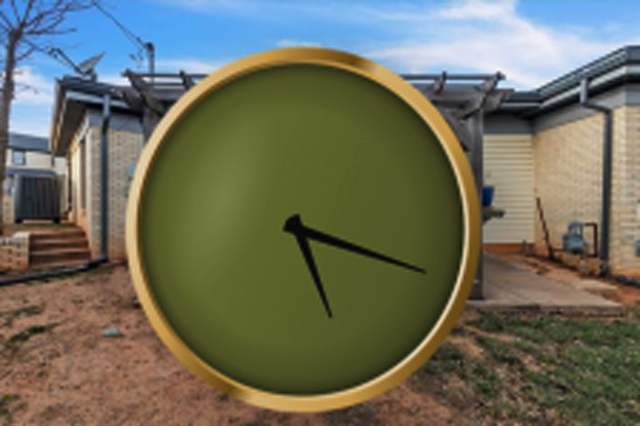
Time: {"hour": 5, "minute": 18}
